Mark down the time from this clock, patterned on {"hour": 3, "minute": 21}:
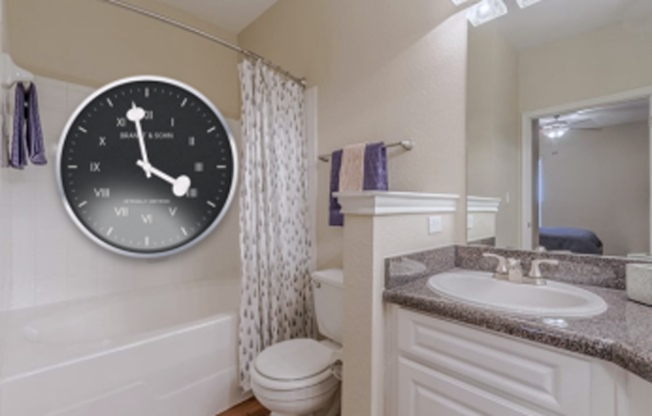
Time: {"hour": 3, "minute": 58}
